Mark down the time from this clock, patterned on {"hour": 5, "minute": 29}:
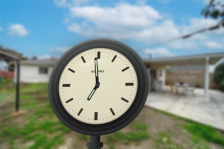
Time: {"hour": 6, "minute": 59}
